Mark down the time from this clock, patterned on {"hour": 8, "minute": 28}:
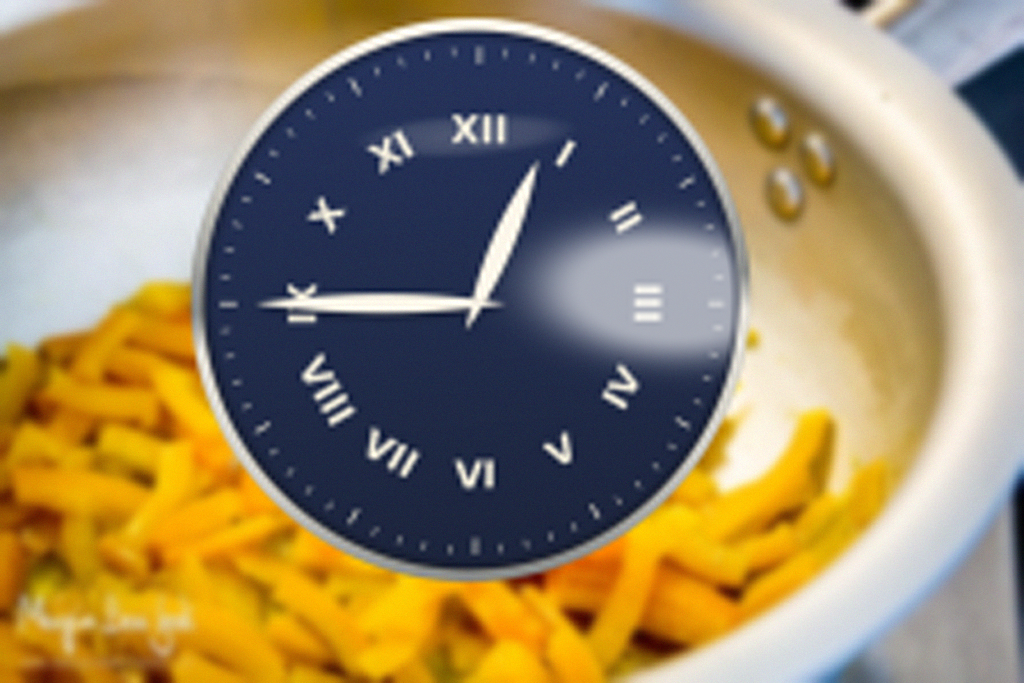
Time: {"hour": 12, "minute": 45}
